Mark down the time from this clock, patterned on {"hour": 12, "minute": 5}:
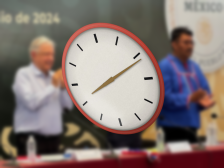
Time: {"hour": 8, "minute": 11}
